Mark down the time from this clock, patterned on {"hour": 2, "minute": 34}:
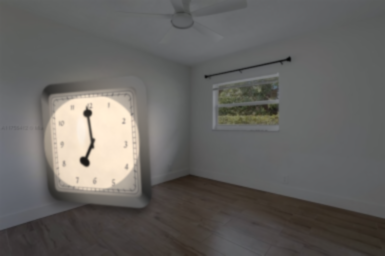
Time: {"hour": 6, "minute": 59}
